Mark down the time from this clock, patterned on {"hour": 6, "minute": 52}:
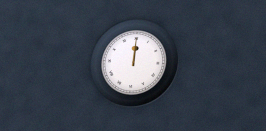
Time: {"hour": 12, "minute": 0}
